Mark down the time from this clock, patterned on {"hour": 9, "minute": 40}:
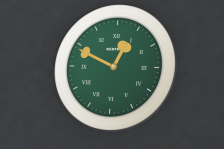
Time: {"hour": 12, "minute": 49}
